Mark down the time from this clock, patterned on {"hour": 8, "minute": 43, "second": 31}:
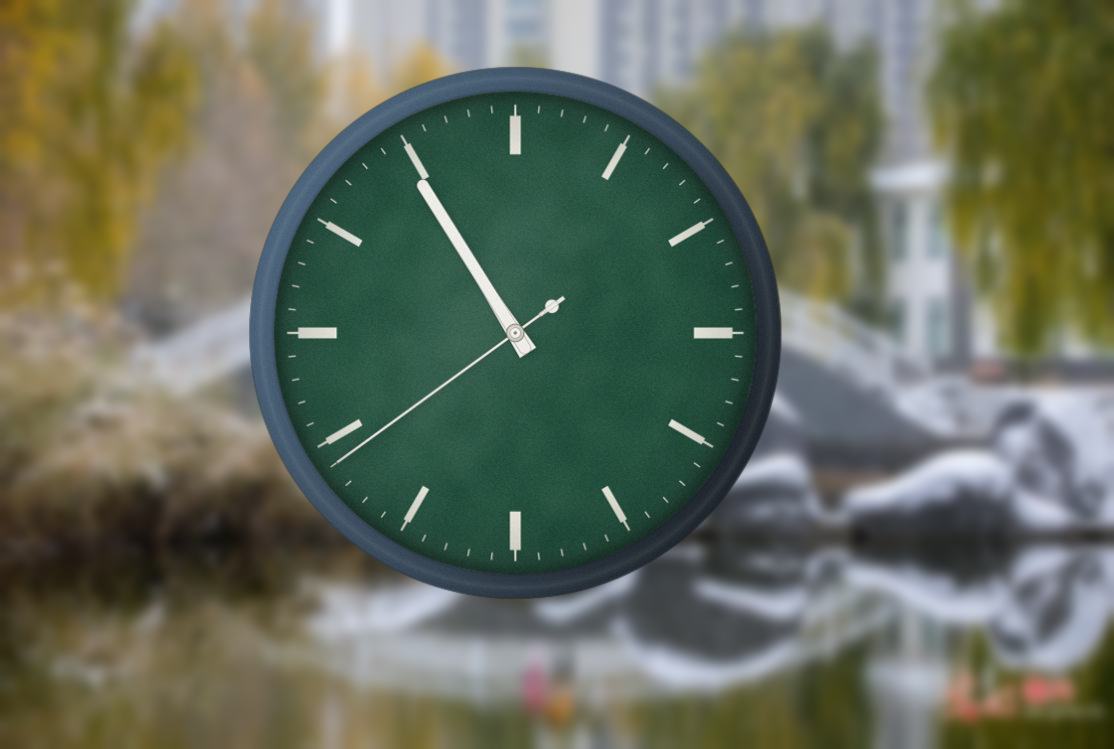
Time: {"hour": 10, "minute": 54, "second": 39}
